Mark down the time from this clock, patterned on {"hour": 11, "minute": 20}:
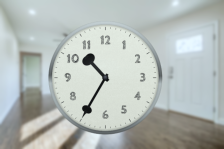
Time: {"hour": 10, "minute": 35}
